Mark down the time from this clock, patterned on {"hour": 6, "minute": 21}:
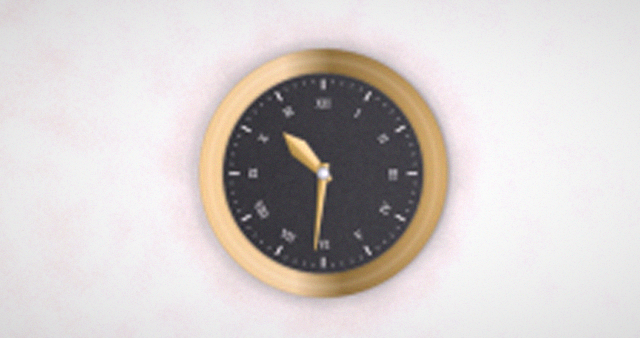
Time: {"hour": 10, "minute": 31}
